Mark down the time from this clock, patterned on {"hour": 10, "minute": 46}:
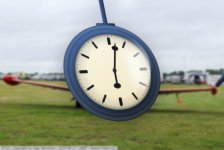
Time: {"hour": 6, "minute": 2}
